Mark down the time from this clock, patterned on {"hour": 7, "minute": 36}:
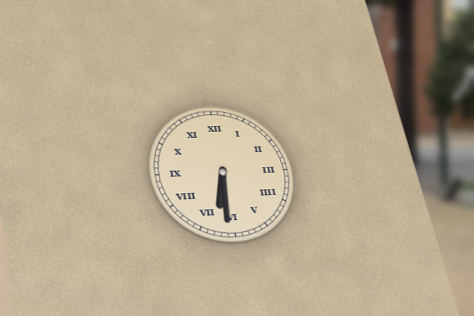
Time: {"hour": 6, "minute": 31}
